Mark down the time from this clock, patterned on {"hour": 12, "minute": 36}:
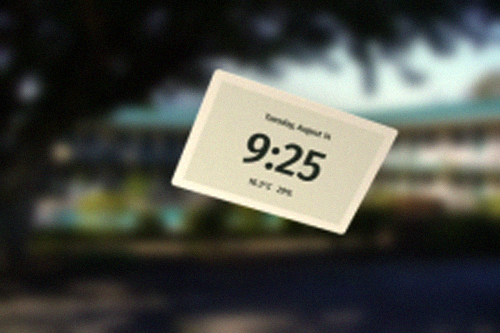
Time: {"hour": 9, "minute": 25}
